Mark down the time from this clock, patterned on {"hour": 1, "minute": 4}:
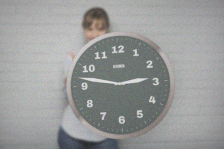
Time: {"hour": 2, "minute": 47}
